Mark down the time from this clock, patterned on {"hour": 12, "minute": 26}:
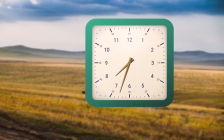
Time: {"hour": 7, "minute": 33}
